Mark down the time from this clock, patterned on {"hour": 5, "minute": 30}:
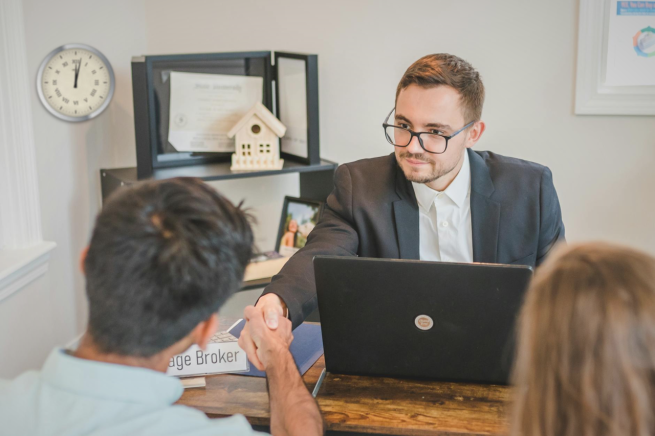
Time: {"hour": 12, "minute": 2}
